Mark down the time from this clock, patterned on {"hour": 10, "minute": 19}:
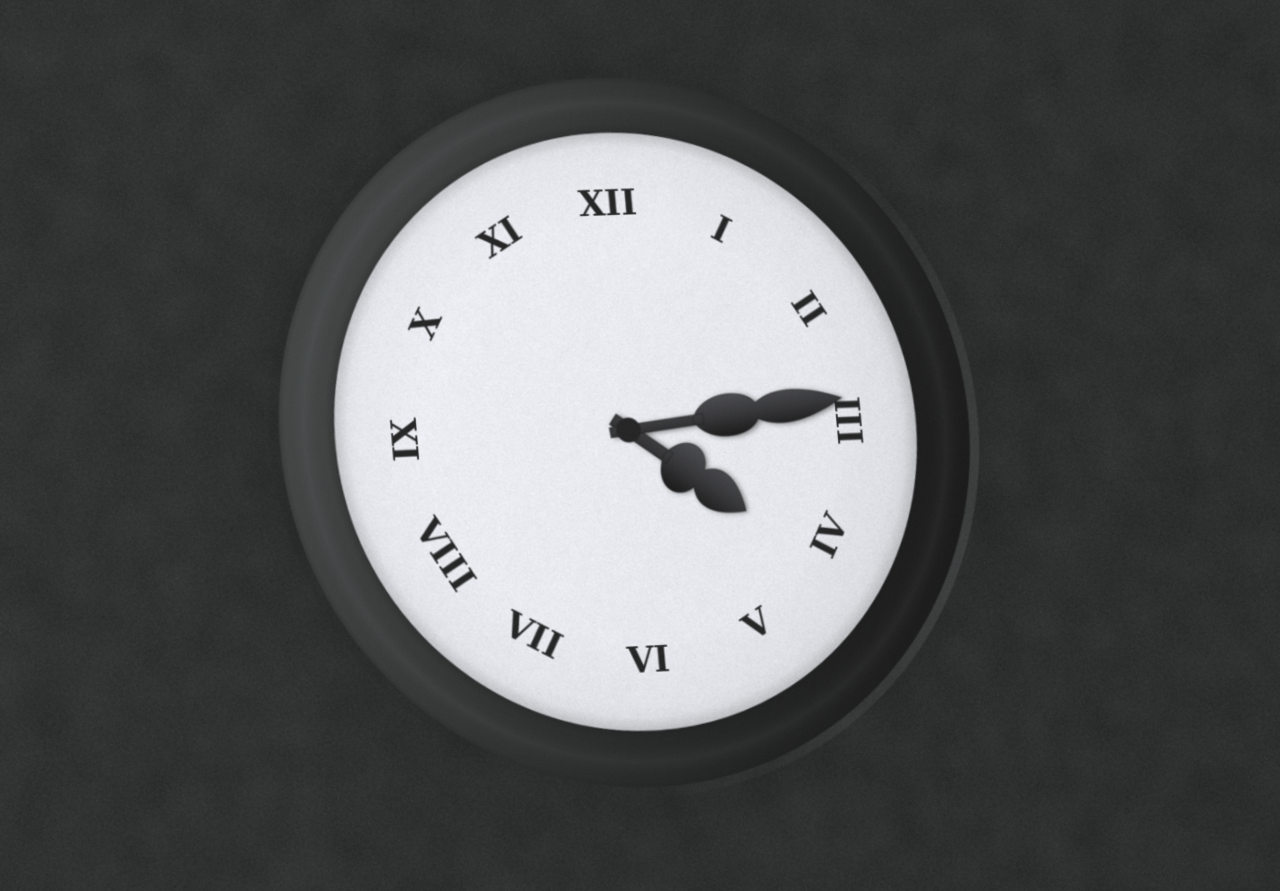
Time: {"hour": 4, "minute": 14}
